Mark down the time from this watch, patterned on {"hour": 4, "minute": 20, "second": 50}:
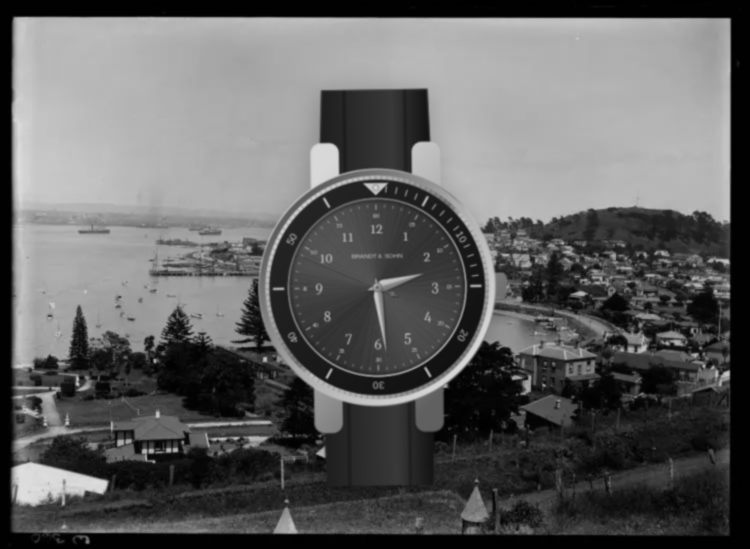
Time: {"hour": 2, "minute": 28, "second": 49}
